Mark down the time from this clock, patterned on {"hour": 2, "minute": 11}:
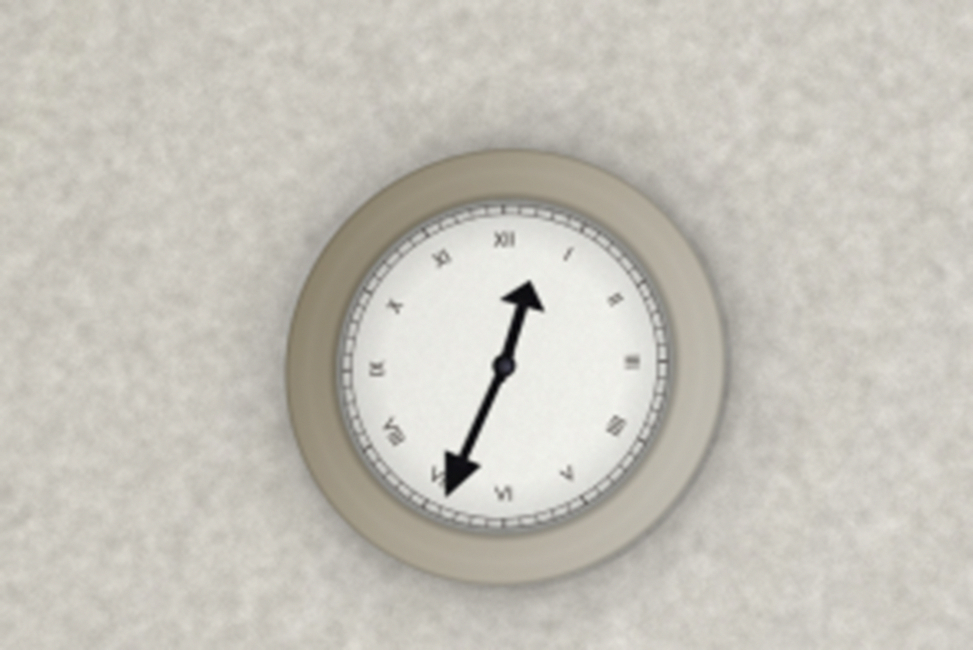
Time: {"hour": 12, "minute": 34}
